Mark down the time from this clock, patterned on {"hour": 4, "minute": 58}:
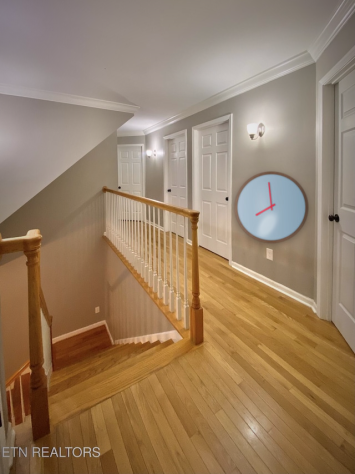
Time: {"hour": 7, "minute": 59}
